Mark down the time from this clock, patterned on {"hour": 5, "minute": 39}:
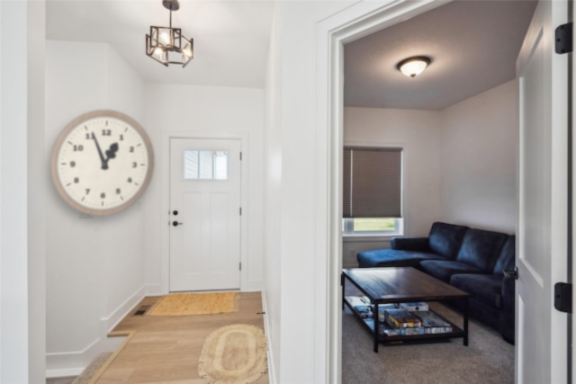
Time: {"hour": 12, "minute": 56}
